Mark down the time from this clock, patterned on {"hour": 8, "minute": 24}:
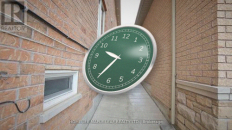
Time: {"hour": 9, "minute": 35}
